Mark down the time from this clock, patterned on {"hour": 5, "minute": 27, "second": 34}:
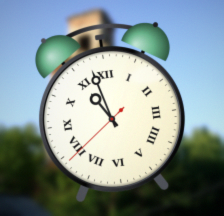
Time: {"hour": 10, "minute": 57, "second": 39}
